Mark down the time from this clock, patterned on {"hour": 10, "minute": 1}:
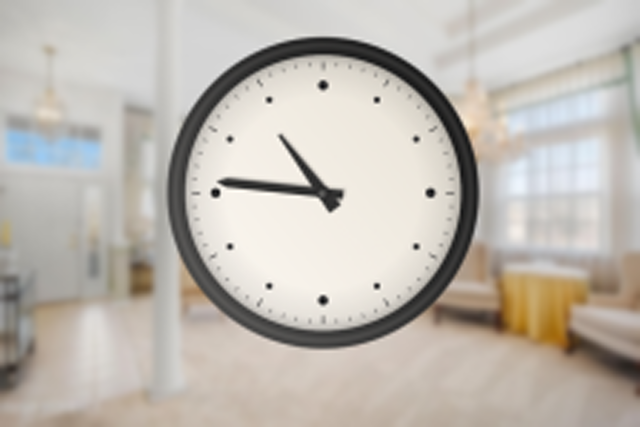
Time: {"hour": 10, "minute": 46}
